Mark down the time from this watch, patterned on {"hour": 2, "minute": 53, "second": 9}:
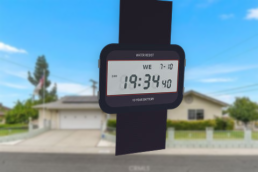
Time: {"hour": 19, "minute": 34, "second": 40}
